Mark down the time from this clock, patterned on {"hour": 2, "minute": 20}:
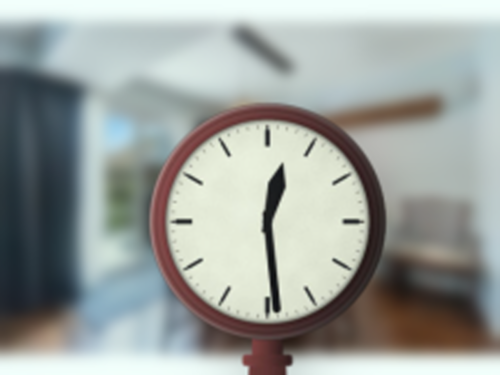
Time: {"hour": 12, "minute": 29}
